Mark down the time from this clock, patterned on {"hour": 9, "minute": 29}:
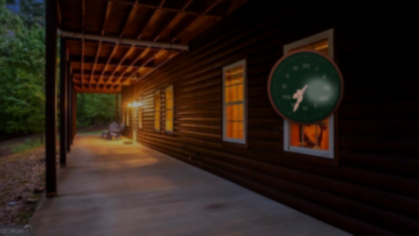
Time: {"hour": 7, "minute": 34}
